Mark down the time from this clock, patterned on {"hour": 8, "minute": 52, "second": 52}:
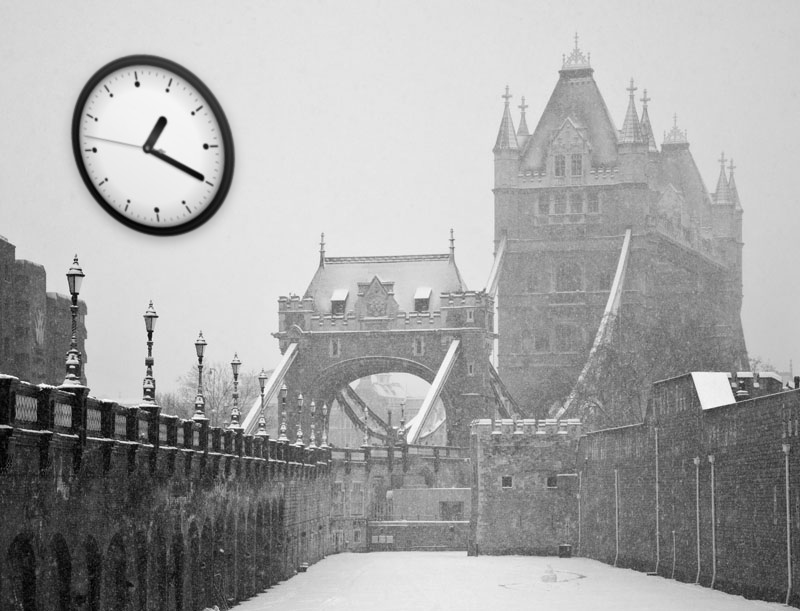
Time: {"hour": 1, "minute": 19, "second": 47}
